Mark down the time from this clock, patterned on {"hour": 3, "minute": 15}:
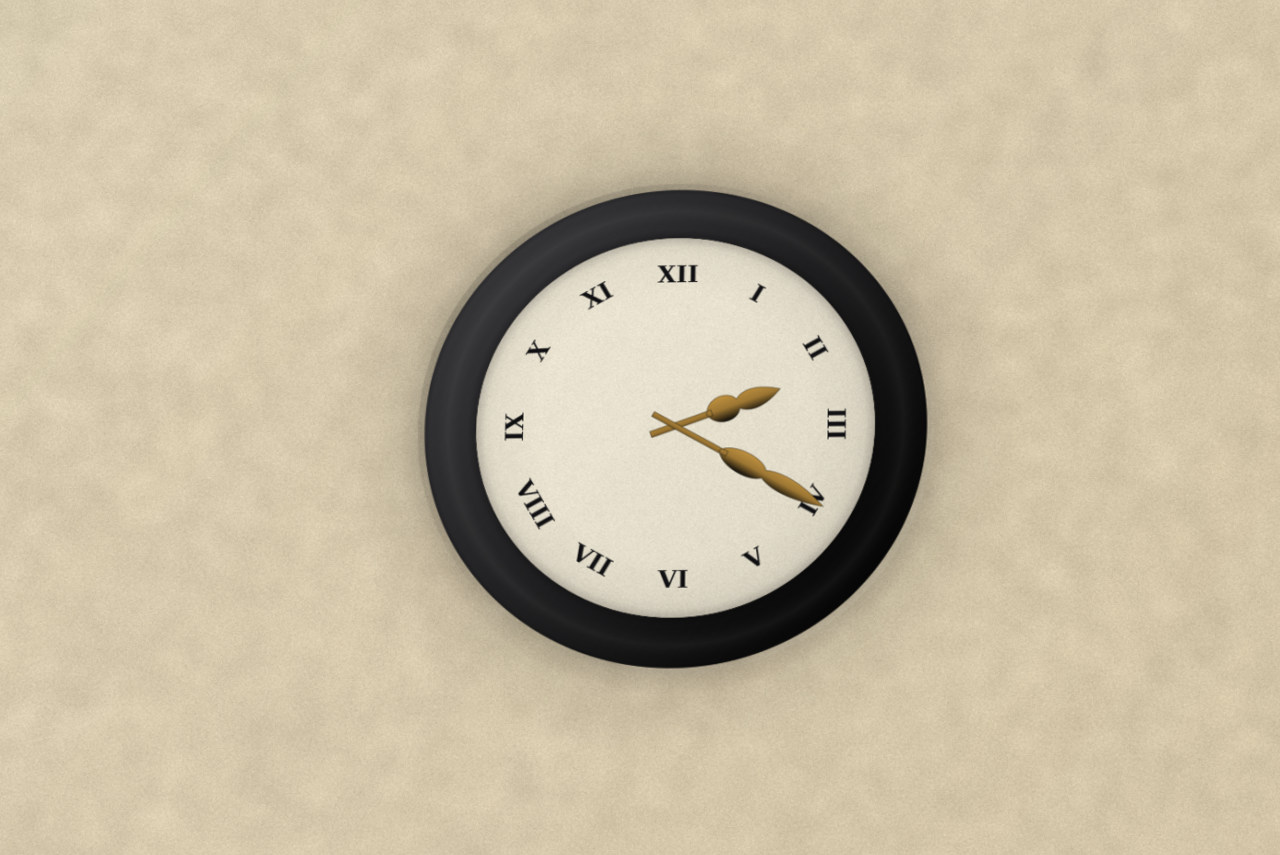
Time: {"hour": 2, "minute": 20}
